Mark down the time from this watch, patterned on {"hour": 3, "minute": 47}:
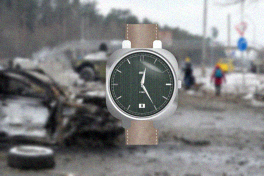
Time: {"hour": 12, "minute": 25}
